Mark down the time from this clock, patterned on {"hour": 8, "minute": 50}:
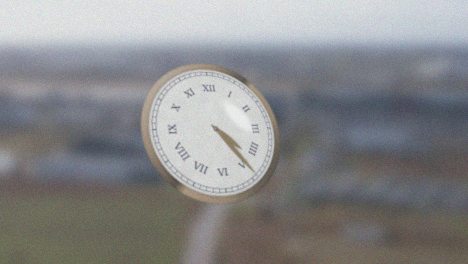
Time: {"hour": 4, "minute": 24}
